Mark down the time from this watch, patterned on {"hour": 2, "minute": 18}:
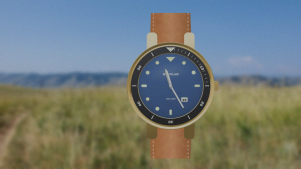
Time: {"hour": 11, "minute": 25}
